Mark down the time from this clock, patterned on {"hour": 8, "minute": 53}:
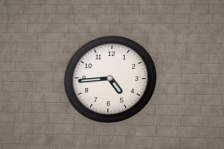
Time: {"hour": 4, "minute": 44}
